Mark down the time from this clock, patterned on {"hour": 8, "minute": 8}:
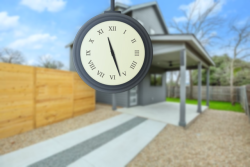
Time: {"hour": 11, "minute": 27}
